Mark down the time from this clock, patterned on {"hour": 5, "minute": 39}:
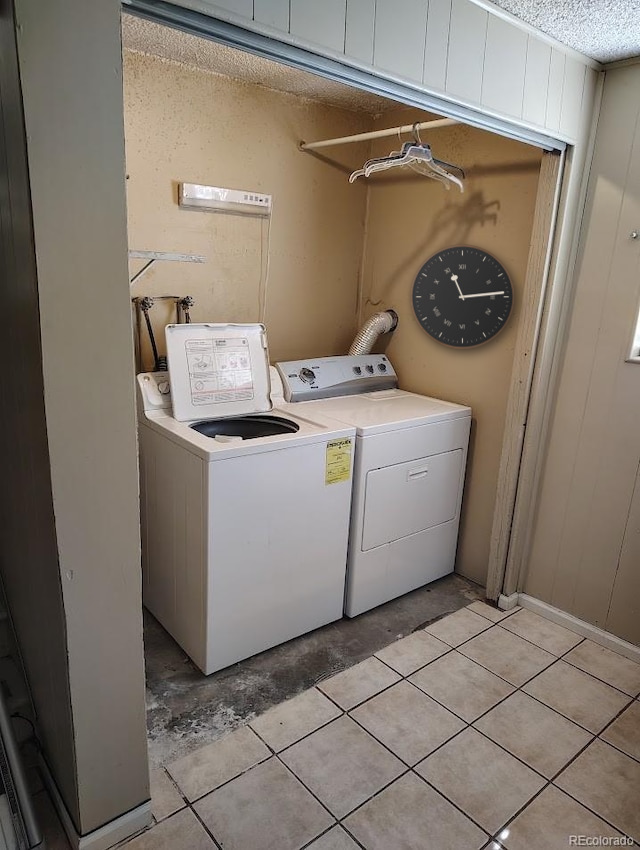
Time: {"hour": 11, "minute": 14}
